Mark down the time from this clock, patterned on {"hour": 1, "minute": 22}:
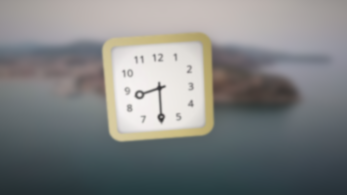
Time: {"hour": 8, "minute": 30}
